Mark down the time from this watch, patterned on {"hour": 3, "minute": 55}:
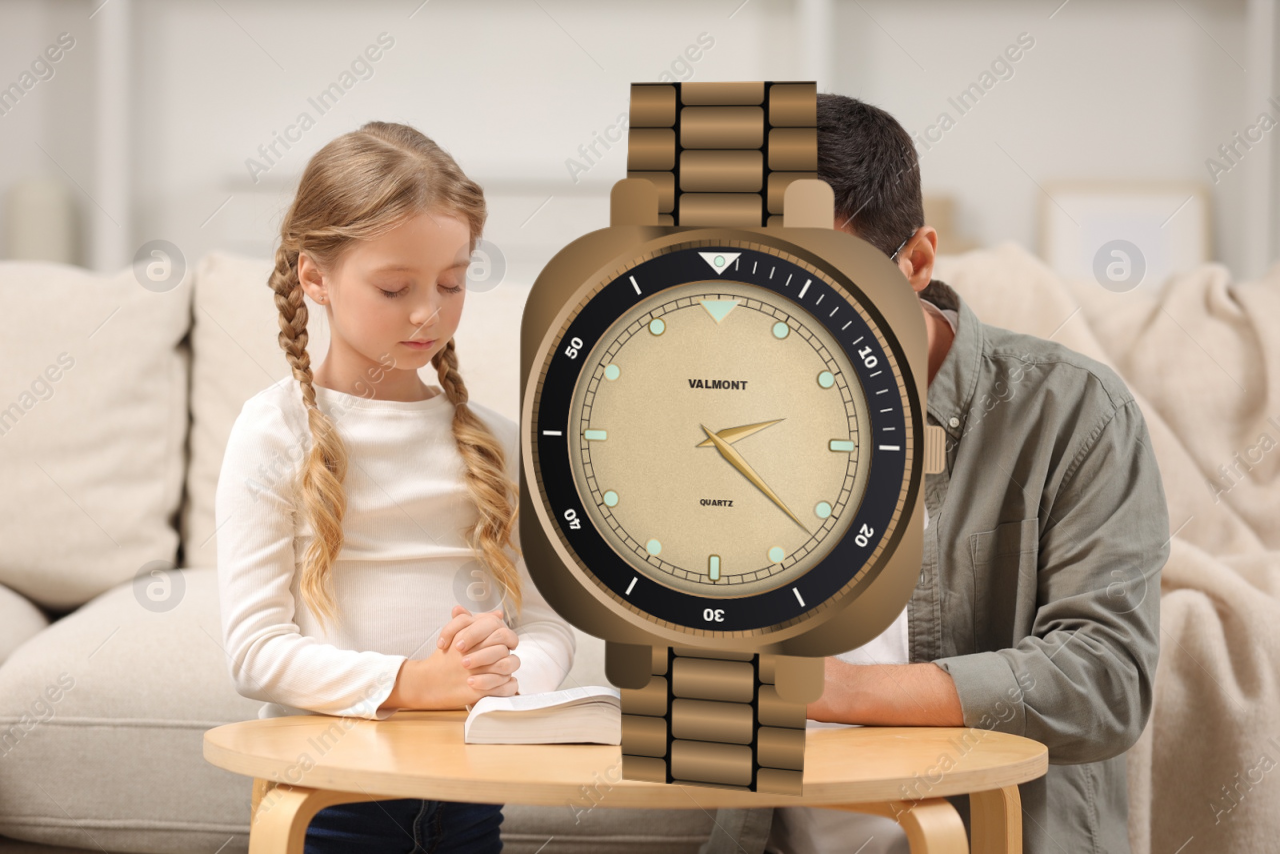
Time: {"hour": 2, "minute": 22}
